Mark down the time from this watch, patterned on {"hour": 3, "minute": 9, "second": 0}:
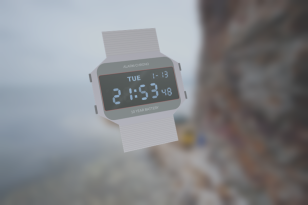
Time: {"hour": 21, "minute": 53, "second": 48}
